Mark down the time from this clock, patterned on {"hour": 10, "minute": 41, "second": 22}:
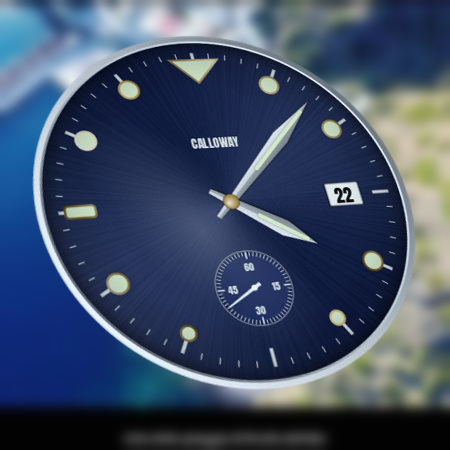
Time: {"hour": 4, "minute": 7, "second": 40}
